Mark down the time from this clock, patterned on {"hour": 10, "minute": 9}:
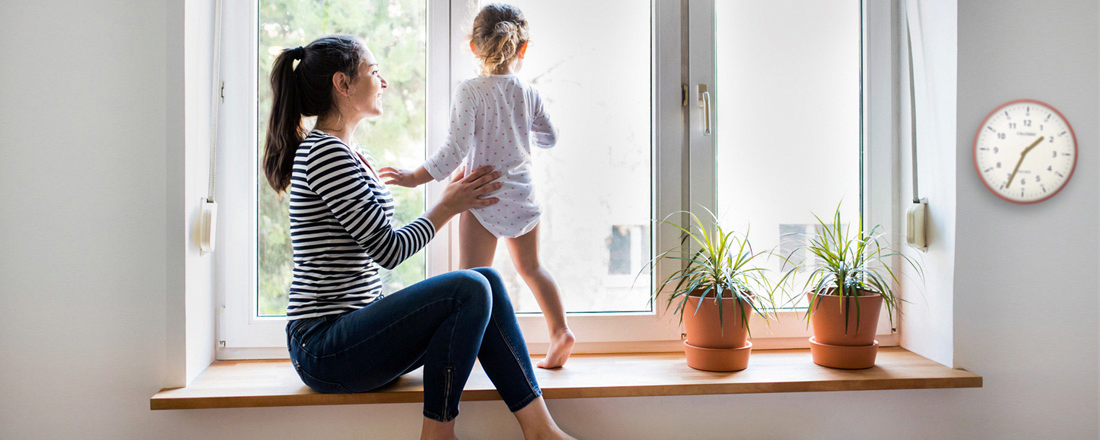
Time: {"hour": 1, "minute": 34}
